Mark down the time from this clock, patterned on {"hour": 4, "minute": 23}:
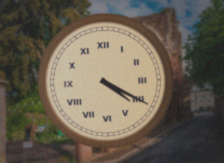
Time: {"hour": 4, "minute": 20}
